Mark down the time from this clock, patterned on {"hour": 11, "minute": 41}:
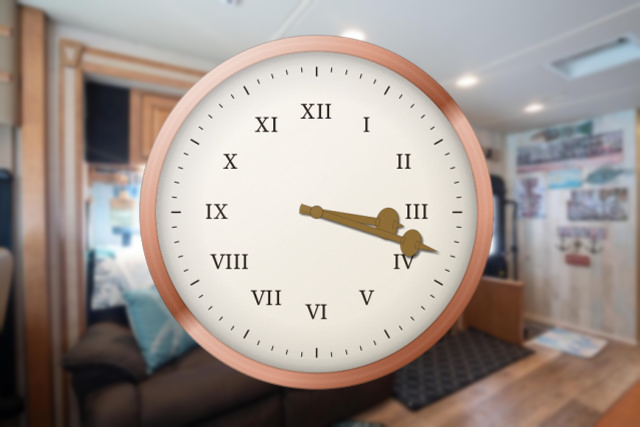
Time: {"hour": 3, "minute": 18}
